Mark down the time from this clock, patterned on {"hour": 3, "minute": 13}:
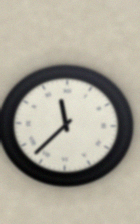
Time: {"hour": 11, "minute": 37}
